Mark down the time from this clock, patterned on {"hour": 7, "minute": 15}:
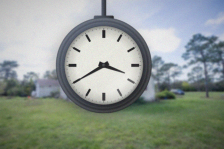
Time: {"hour": 3, "minute": 40}
